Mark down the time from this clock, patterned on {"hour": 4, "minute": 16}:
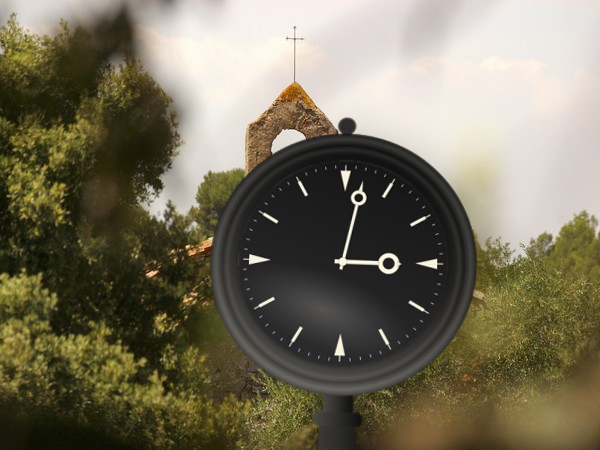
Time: {"hour": 3, "minute": 2}
